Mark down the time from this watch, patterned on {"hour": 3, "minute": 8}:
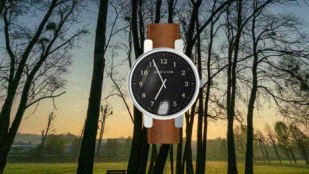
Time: {"hour": 6, "minute": 56}
